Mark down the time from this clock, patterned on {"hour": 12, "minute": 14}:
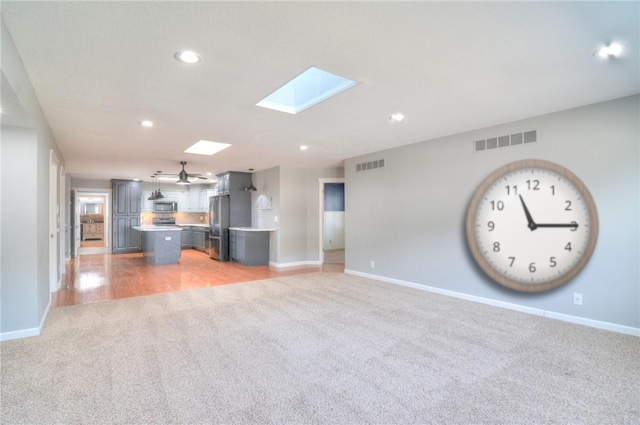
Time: {"hour": 11, "minute": 15}
